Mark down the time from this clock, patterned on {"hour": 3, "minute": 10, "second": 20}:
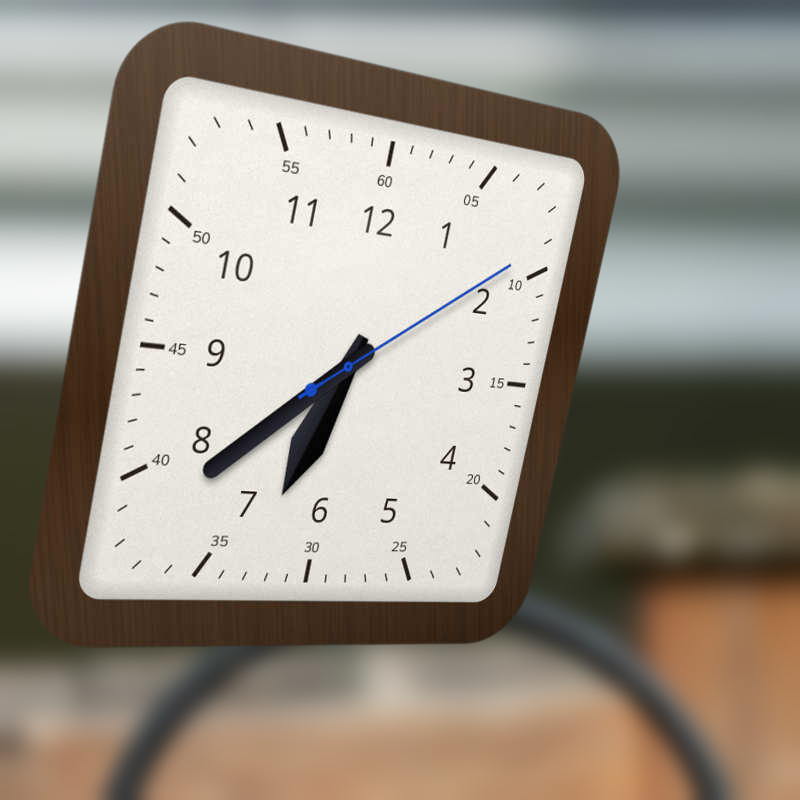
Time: {"hour": 6, "minute": 38, "second": 9}
